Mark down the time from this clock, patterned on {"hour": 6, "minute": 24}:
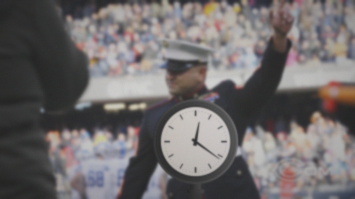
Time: {"hour": 12, "minute": 21}
